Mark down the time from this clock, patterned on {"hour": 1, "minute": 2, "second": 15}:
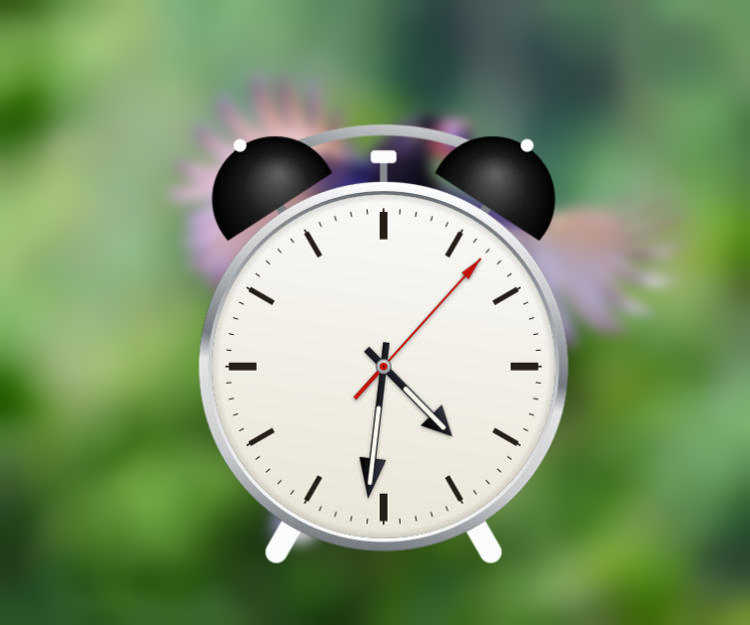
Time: {"hour": 4, "minute": 31, "second": 7}
